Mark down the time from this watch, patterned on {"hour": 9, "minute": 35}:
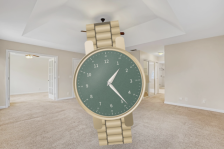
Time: {"hour": 1, "minute": 24}
